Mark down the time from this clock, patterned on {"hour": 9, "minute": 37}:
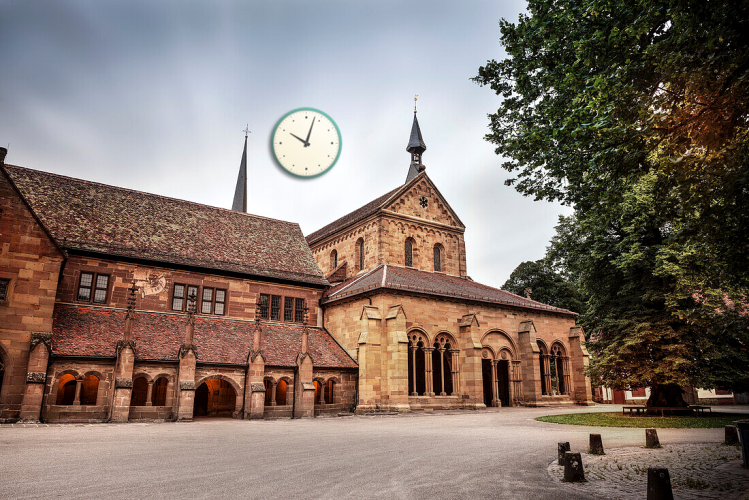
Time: {"hour": 10, "minute": 3}
